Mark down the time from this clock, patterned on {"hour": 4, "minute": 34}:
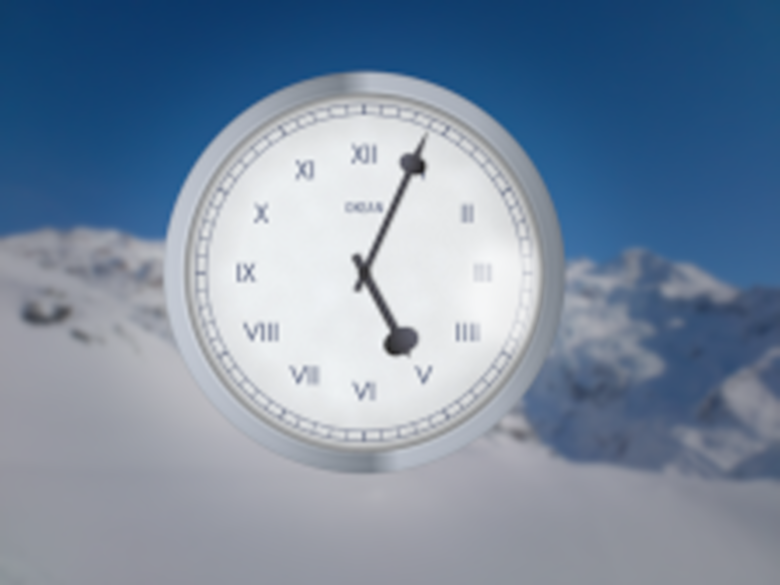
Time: {"hour": 5, "minute": 4}
